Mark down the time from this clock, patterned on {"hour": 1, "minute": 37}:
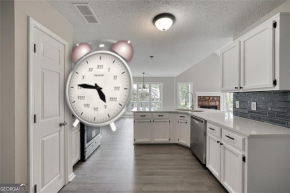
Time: {"hour": 4, "minute": 46}
